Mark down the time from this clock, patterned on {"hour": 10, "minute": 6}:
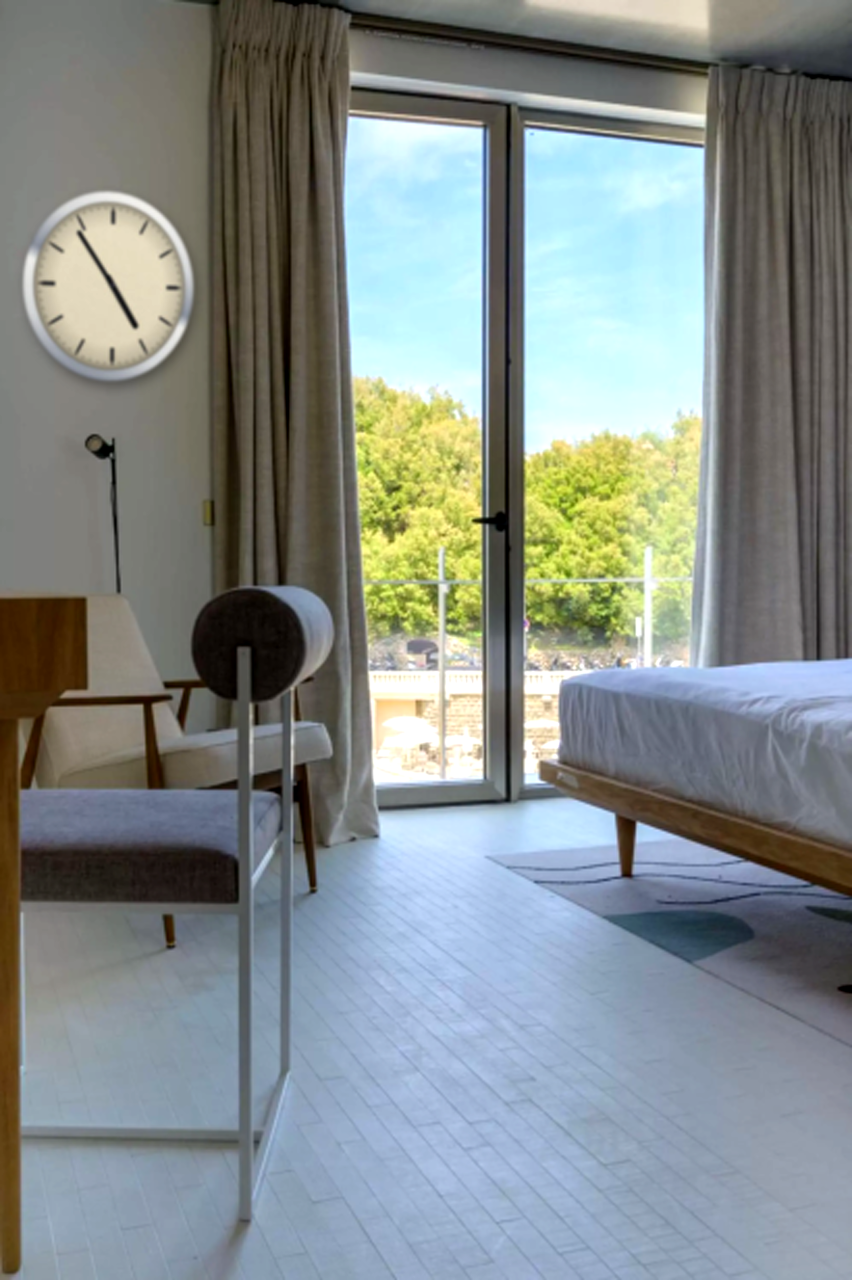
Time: {"hour": 4, "minute": 54}
